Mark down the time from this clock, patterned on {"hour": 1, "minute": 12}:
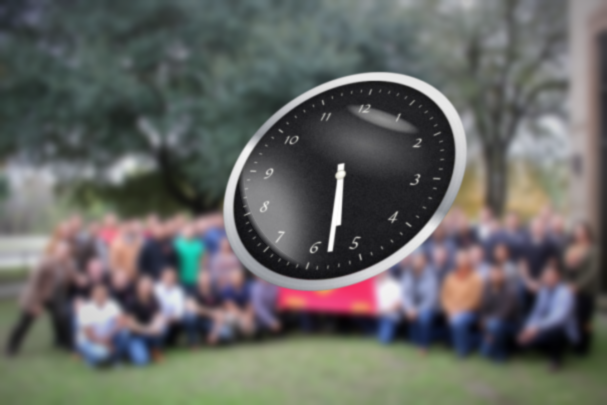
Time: {"hour": 5, "minute": 28}
